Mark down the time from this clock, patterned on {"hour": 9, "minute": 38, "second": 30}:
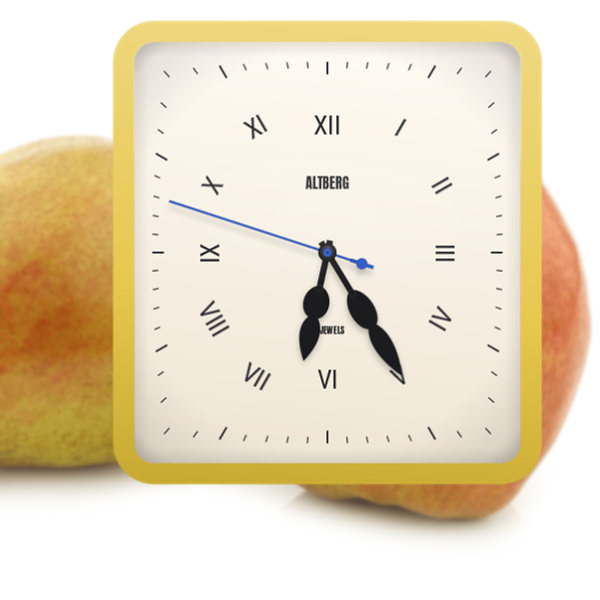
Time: {"hour": 6, "minute": 24, "second": 48}
